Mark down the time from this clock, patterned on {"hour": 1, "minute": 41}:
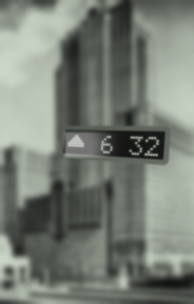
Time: {"hour": 6, "minute": 32}
